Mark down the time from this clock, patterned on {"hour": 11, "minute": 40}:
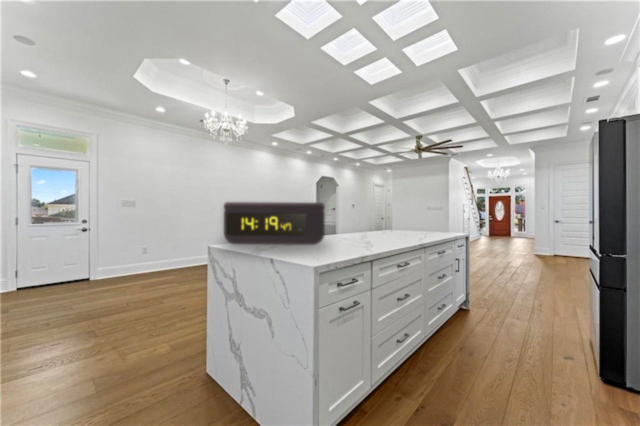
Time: {"hour": 14, "minute": 19}
